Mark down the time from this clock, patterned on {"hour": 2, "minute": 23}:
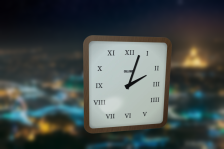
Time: {"hour": 2, "minute": 3}
